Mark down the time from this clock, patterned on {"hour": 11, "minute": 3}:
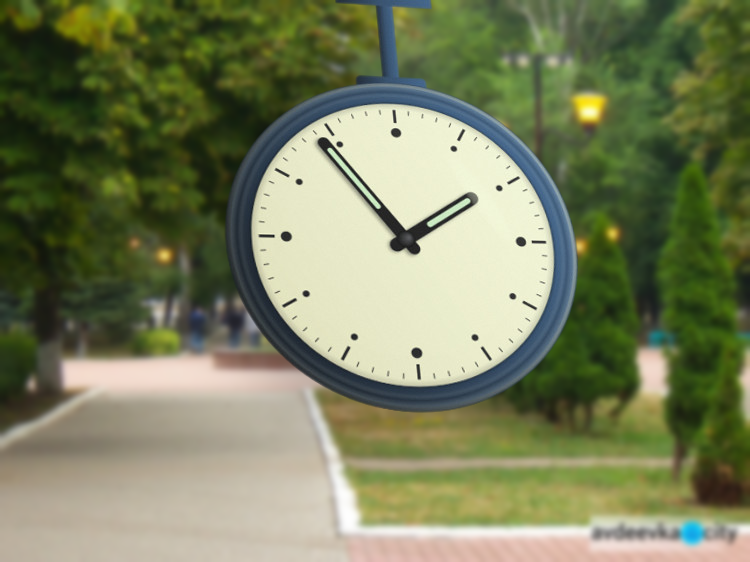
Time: {"hour": 1, "minute": 54}
